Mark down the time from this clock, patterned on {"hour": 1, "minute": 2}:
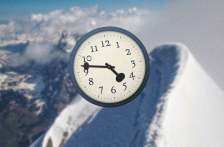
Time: {"hour": 4, "minute": 47}
